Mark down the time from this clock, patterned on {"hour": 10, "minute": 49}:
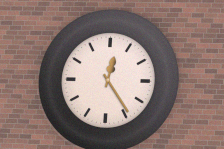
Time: {"hour": 12, "minute": 24}
